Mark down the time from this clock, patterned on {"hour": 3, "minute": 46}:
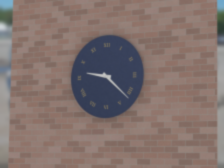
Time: {"hour": 9, "minute": 22}
